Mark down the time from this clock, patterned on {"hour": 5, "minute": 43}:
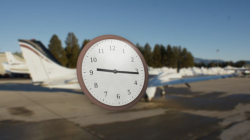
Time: {"hour": 9, "minute": 16}
